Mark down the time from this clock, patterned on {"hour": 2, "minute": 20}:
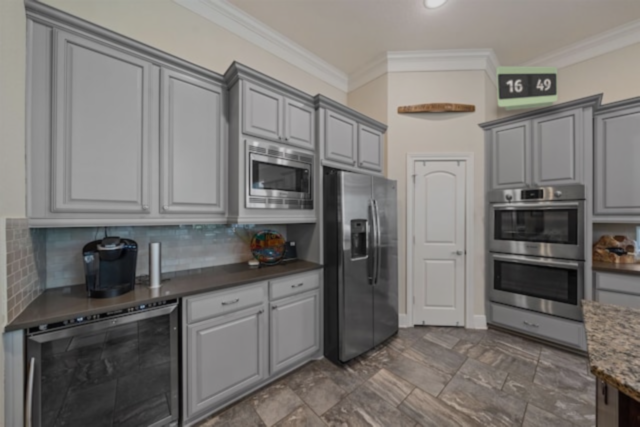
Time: {"hour": 16, "minute": 49}
